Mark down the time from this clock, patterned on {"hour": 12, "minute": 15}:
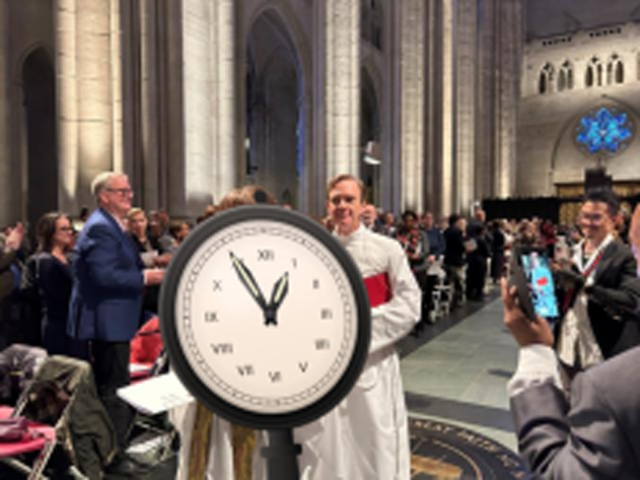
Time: {"hour": 12, "minute": 55}
